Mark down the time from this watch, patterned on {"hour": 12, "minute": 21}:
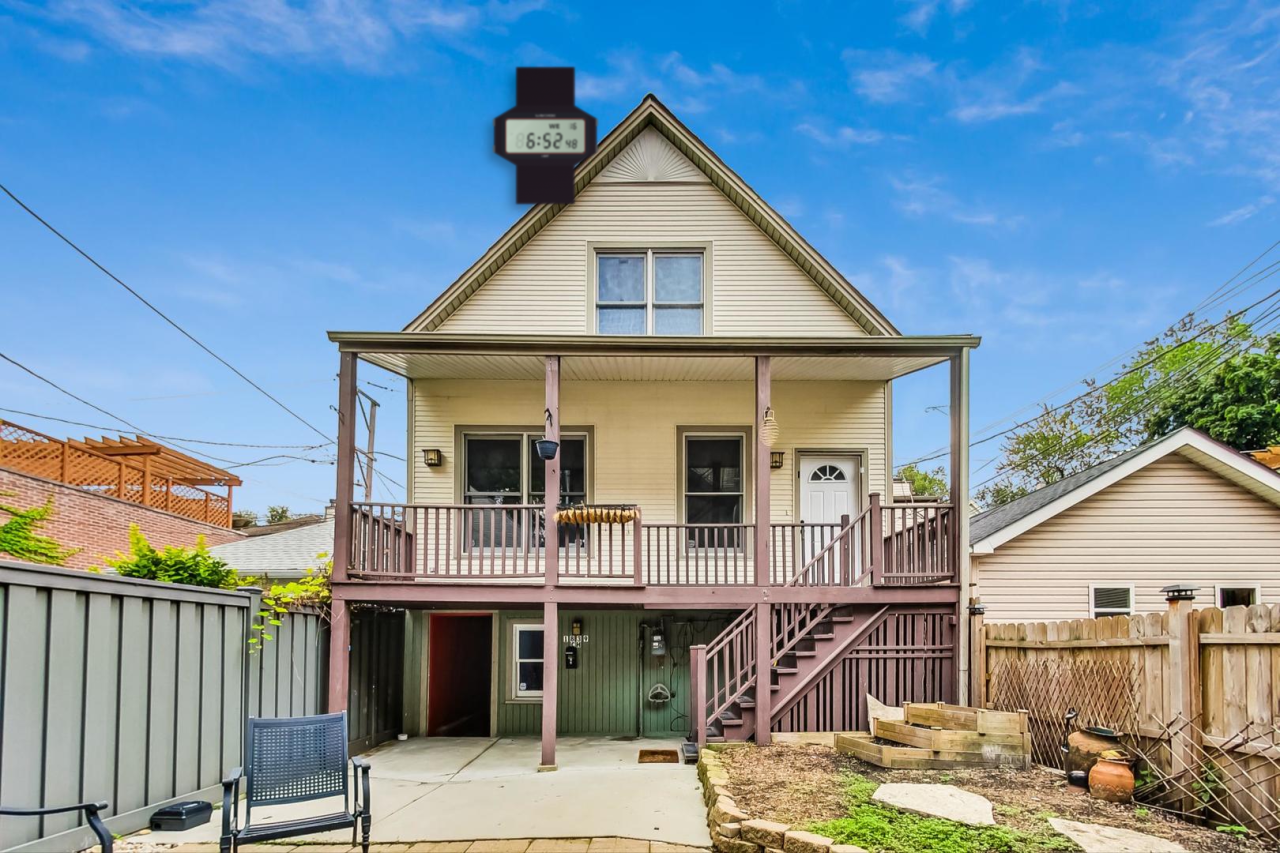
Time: {"hour": 6, "minute": 52}
